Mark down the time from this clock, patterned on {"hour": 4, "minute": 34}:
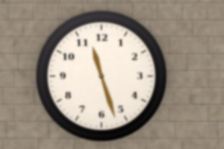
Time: {"hour": 11, "minute": 27}
